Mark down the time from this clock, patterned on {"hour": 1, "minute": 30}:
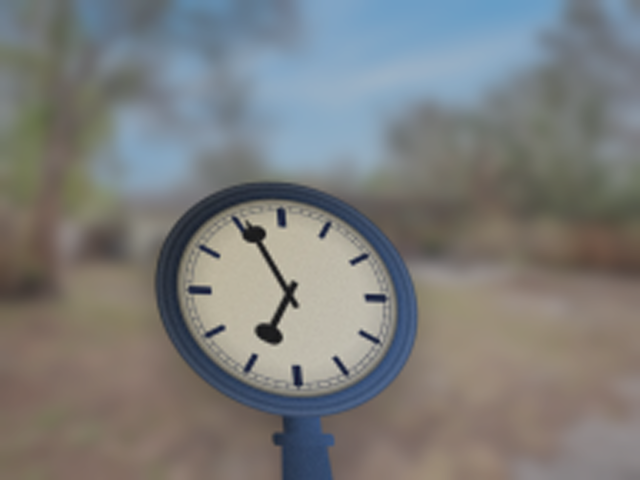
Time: {"hour": 6, "minute": 56}
